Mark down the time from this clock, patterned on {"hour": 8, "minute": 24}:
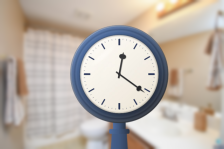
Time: {"hour": 12, "minute": 21}
